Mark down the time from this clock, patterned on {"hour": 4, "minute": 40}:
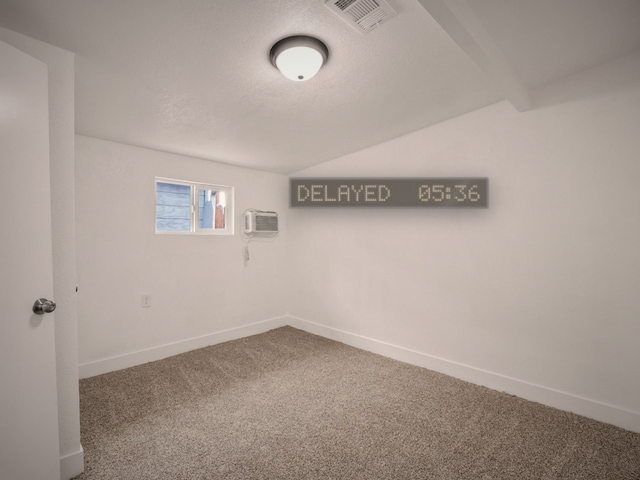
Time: {"hour": 5, "minute": 36}
